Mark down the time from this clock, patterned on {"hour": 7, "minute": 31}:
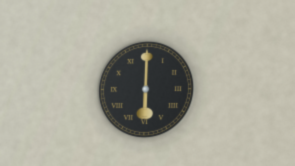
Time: {"hour": 6, "minute": 0}
